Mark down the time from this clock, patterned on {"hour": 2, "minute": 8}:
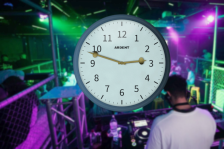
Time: {"hour": 2, "minute": 48}
